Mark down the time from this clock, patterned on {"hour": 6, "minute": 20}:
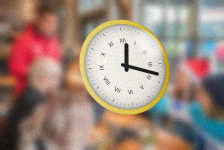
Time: {"hour": 12, "minute": 18}
